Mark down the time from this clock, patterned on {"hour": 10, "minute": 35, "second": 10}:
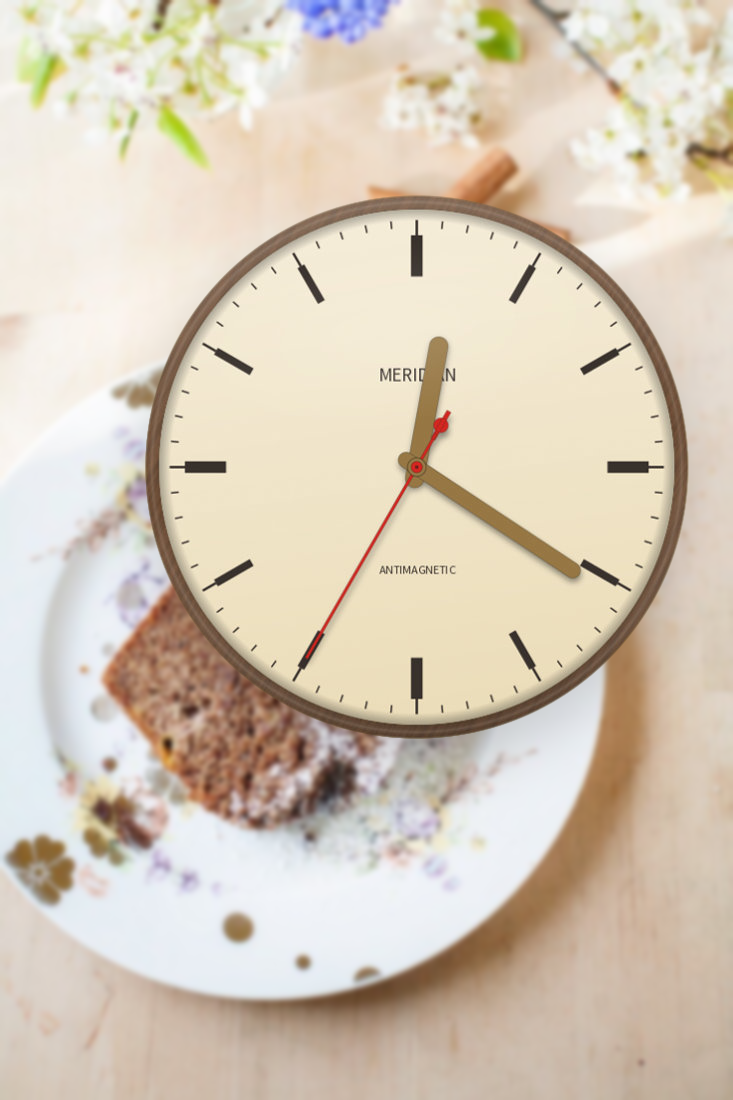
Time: {"hour": 12, "minute": 20, "second": 35}
